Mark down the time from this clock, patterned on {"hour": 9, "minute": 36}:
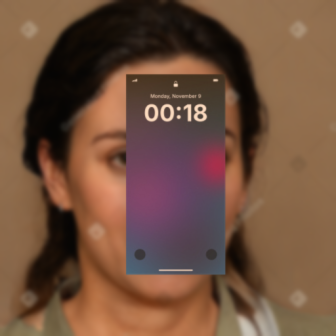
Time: {"hour": 0, "minute": 18}
